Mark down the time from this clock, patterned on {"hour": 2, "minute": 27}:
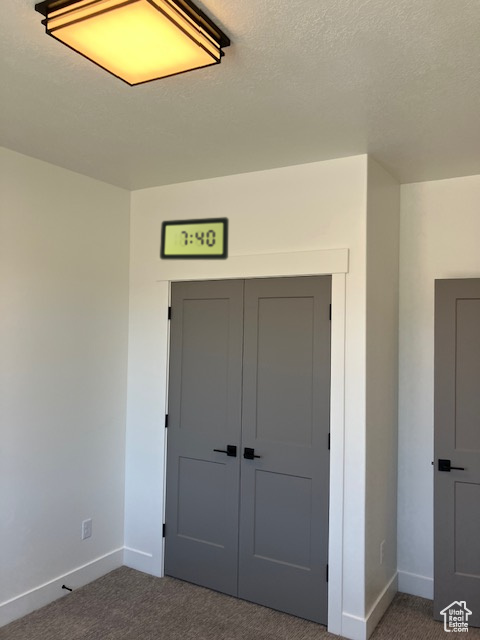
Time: {"hour": 7, "minute": 40}
